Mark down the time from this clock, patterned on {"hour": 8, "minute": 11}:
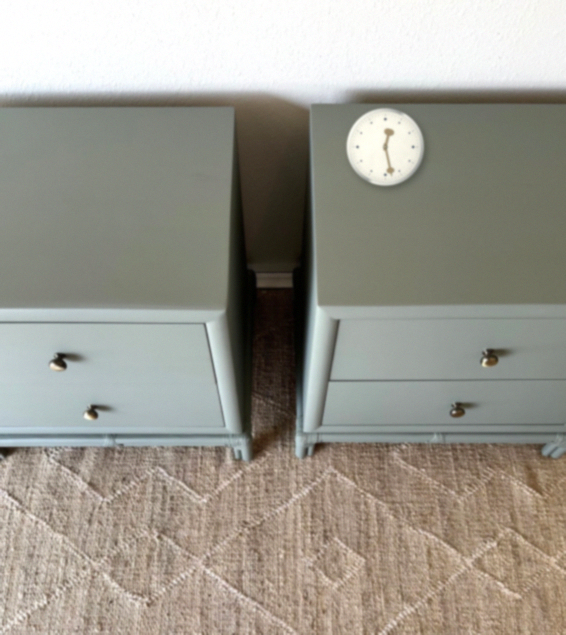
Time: {"hour": 12, "minute": 28}
